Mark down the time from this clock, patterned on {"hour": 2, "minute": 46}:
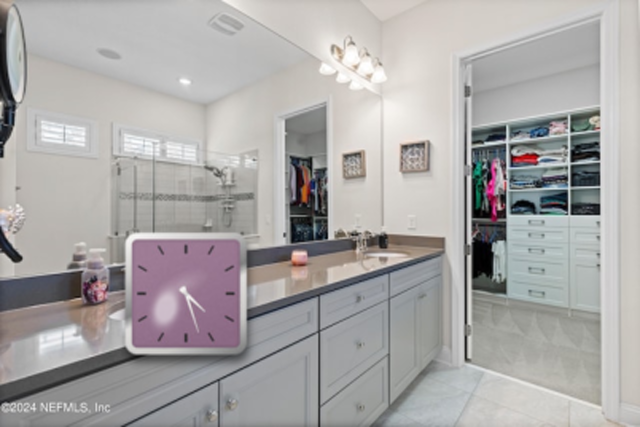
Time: {"hour": 4, "minute": 27}
